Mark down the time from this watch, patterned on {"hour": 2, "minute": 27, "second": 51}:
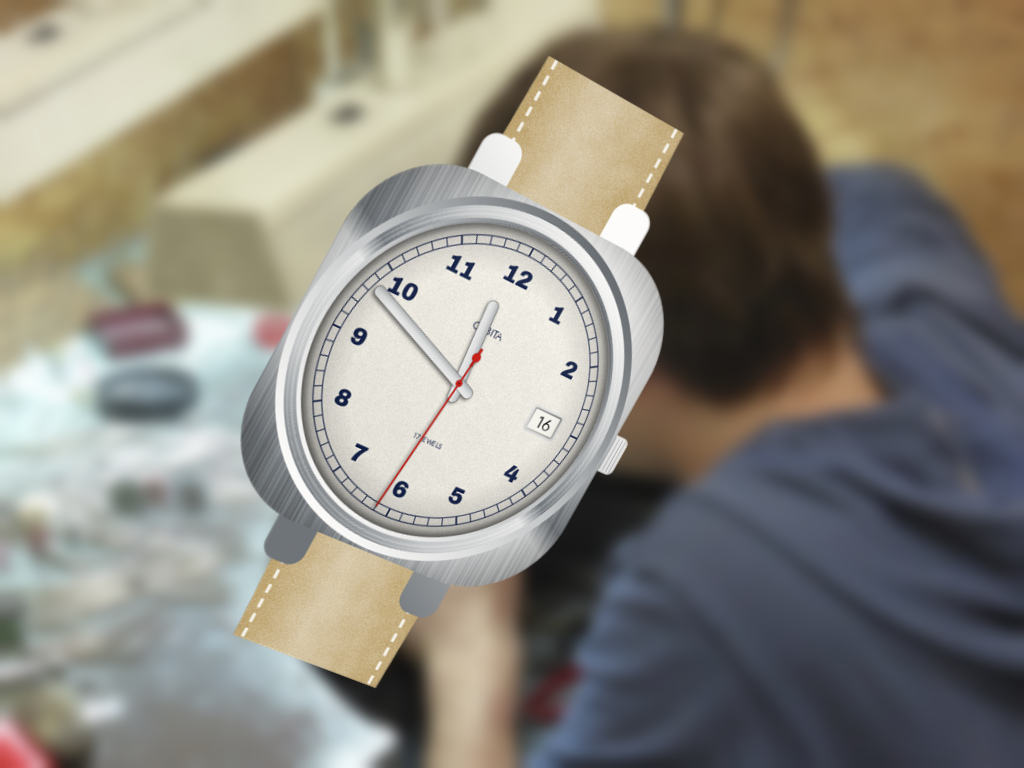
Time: {"hour": 11, "minute": 48, "second": 31}
